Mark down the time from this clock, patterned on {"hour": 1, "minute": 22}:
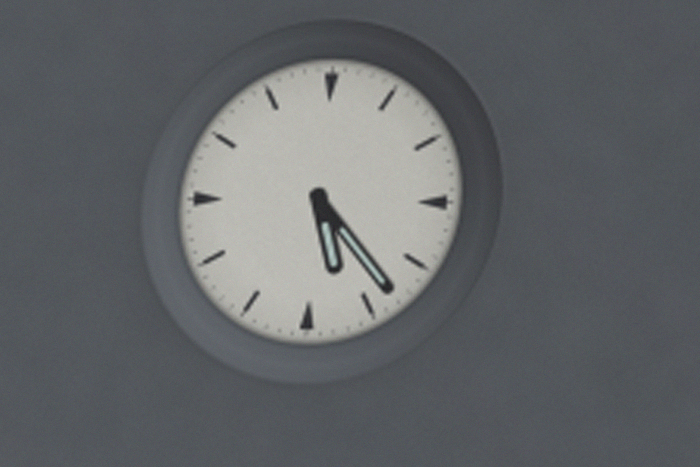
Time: {"hour": 5, "minute": 23}
